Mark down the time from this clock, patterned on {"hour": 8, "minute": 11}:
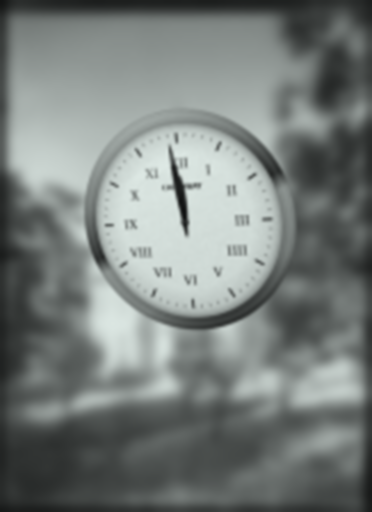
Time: {"hour": 11, "minute": 59}
